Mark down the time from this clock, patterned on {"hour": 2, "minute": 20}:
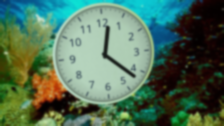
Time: {"hour": 12, "minute": 22}
